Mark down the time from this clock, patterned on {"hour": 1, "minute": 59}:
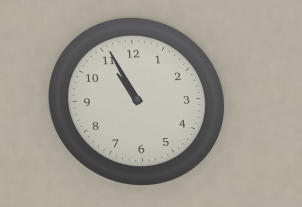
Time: {"hour": 10, "minute": 56}
